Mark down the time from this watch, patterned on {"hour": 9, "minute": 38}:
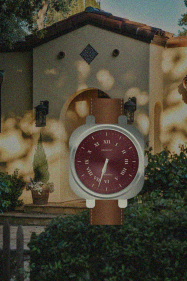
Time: {"hour": 6, "minute": 33}
